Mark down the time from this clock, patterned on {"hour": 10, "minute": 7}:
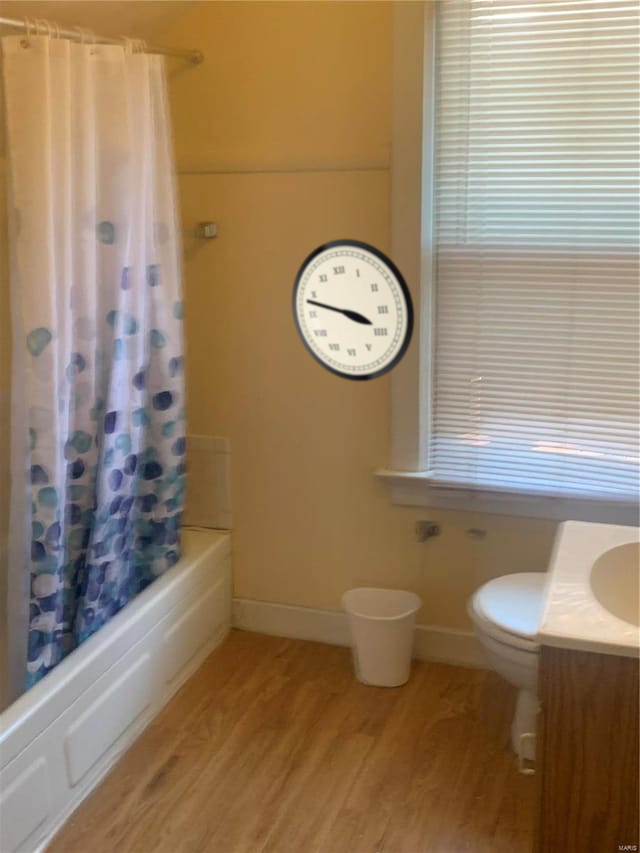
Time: {"hour": 3, "minute": 48}
